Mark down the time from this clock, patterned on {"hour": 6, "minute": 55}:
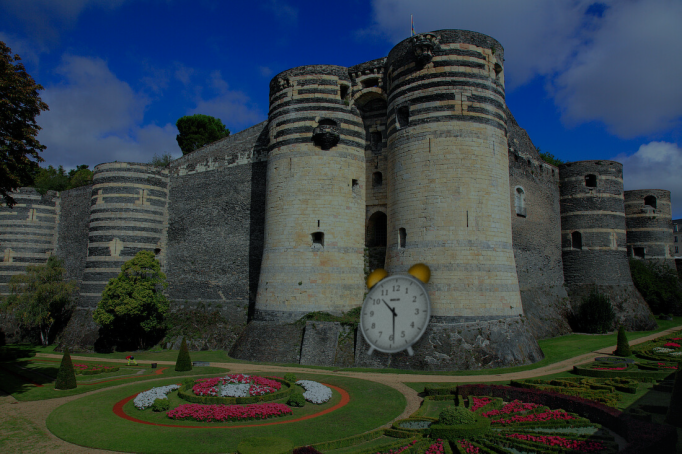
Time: {"hour": 10, "minute": 29}
